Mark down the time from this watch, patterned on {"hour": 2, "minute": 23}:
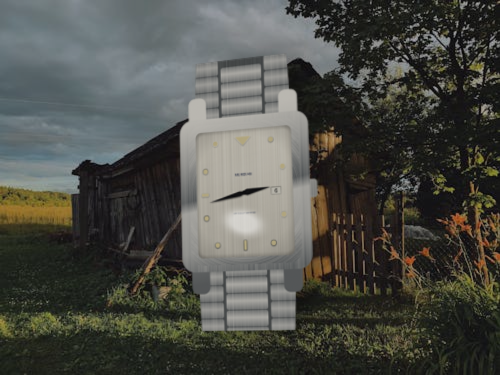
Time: {"hour": 2, "minute": 43}
